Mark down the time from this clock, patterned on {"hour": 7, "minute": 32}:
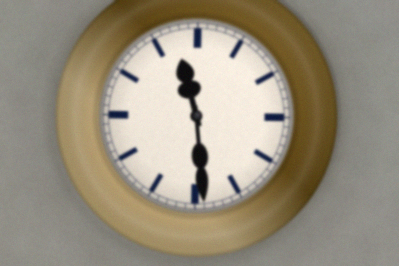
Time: {"hour": 11, "minute": 29}
